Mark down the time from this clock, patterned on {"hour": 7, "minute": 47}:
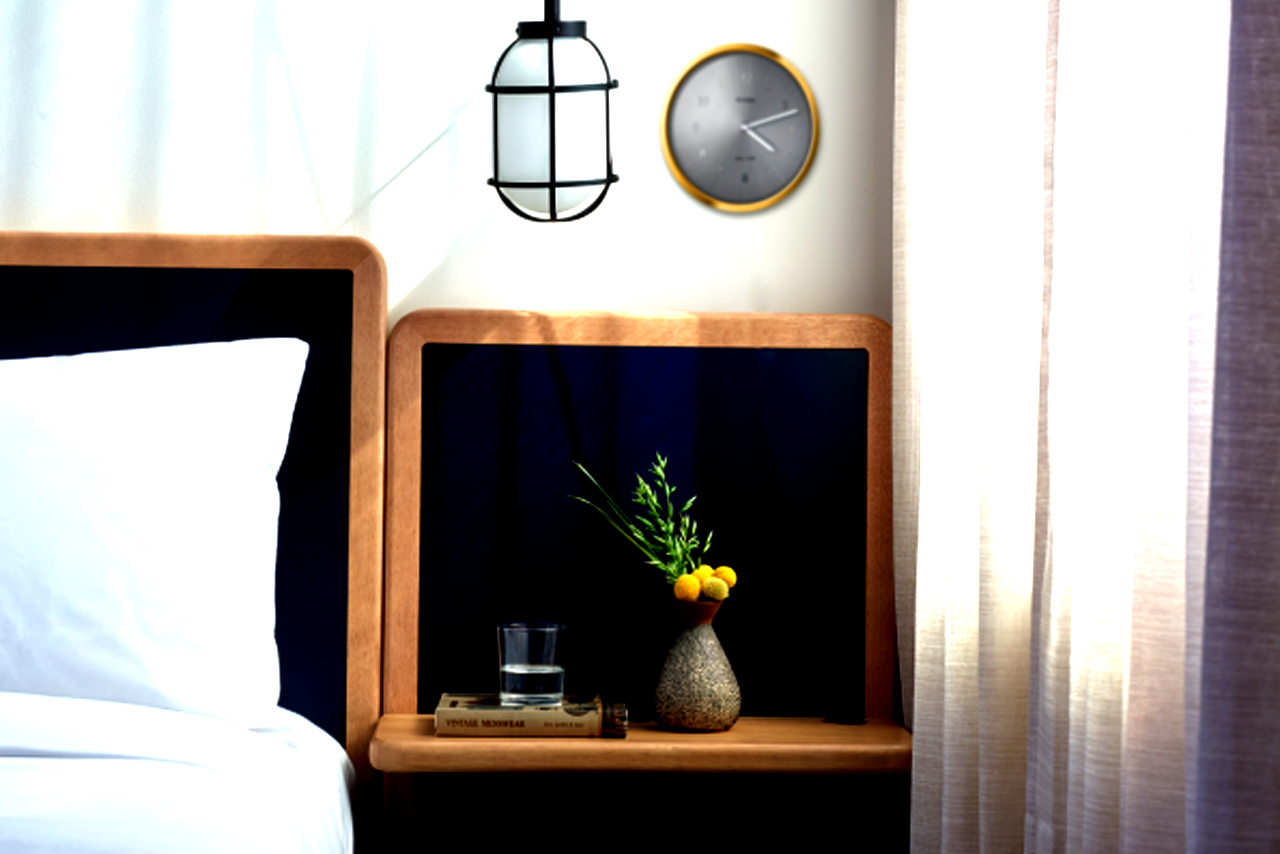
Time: {"hour": 4, "minute": 12}
